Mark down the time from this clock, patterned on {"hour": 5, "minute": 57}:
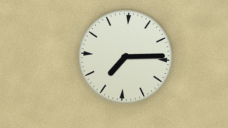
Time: {"hour": 7, "minute": 14}
